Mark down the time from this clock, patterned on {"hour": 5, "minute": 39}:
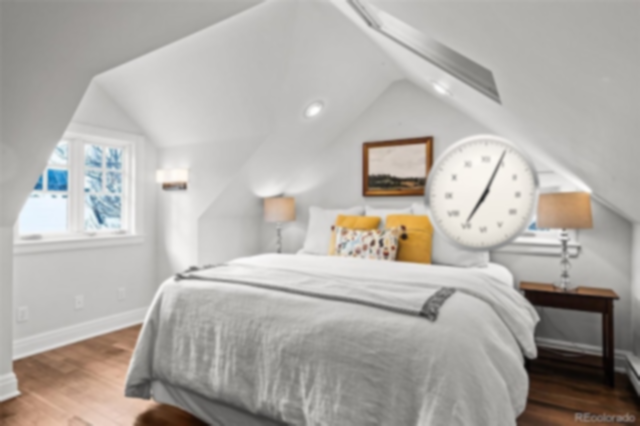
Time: {"hour": 7, "minute": 4}
